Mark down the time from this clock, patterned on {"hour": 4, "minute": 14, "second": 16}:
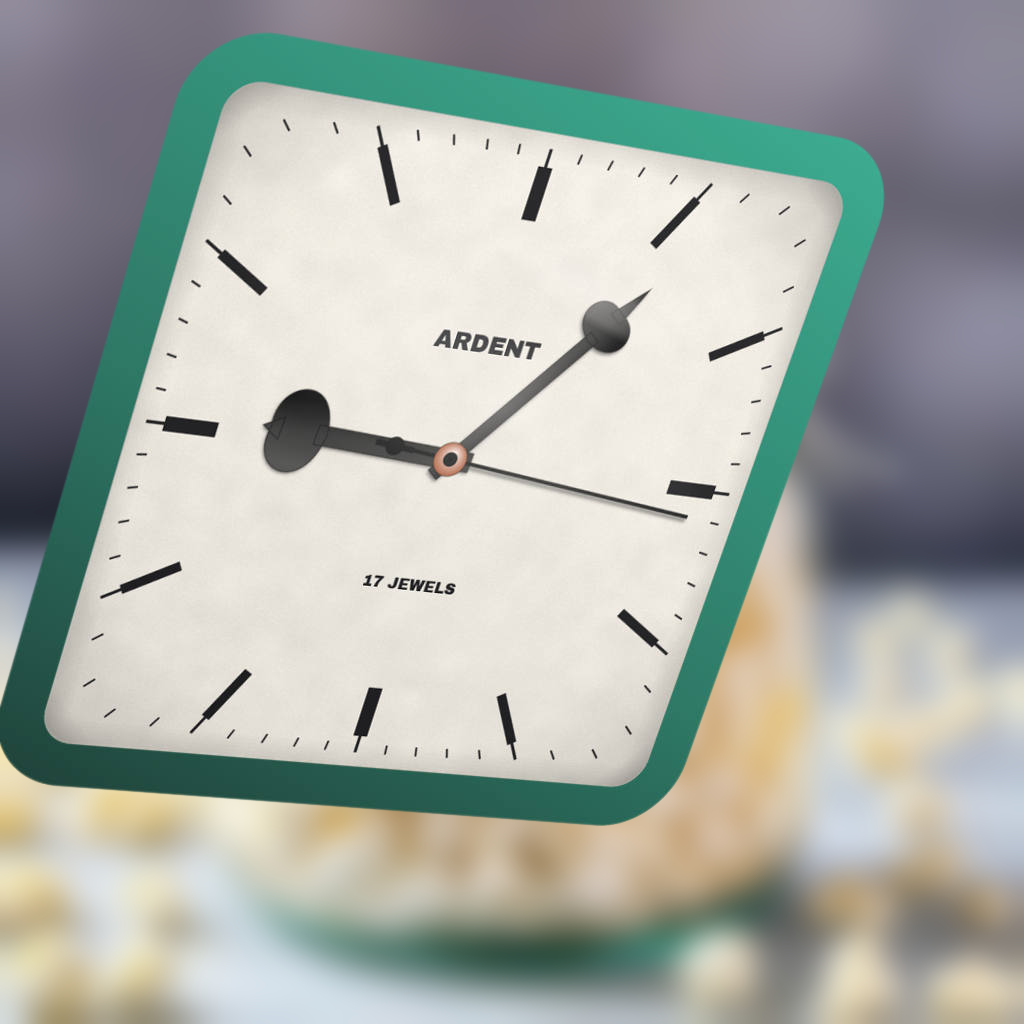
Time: {"hour": 9, "minute": 6, "second": 16}
